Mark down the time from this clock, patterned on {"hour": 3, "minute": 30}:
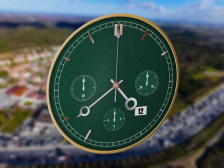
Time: {"hour": 4, "minute": 39}
